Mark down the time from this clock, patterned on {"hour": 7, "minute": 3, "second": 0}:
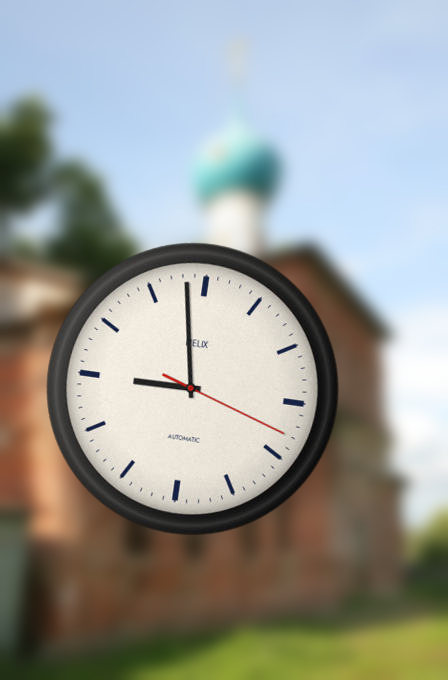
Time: {"hour": 8, "minute": 58, "second": 18}
